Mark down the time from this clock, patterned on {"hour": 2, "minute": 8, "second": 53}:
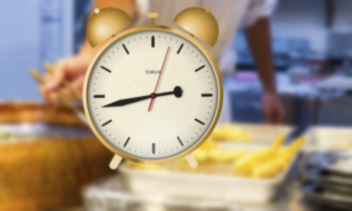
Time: {"hour": 2, "minute": 43, "second": 3}
